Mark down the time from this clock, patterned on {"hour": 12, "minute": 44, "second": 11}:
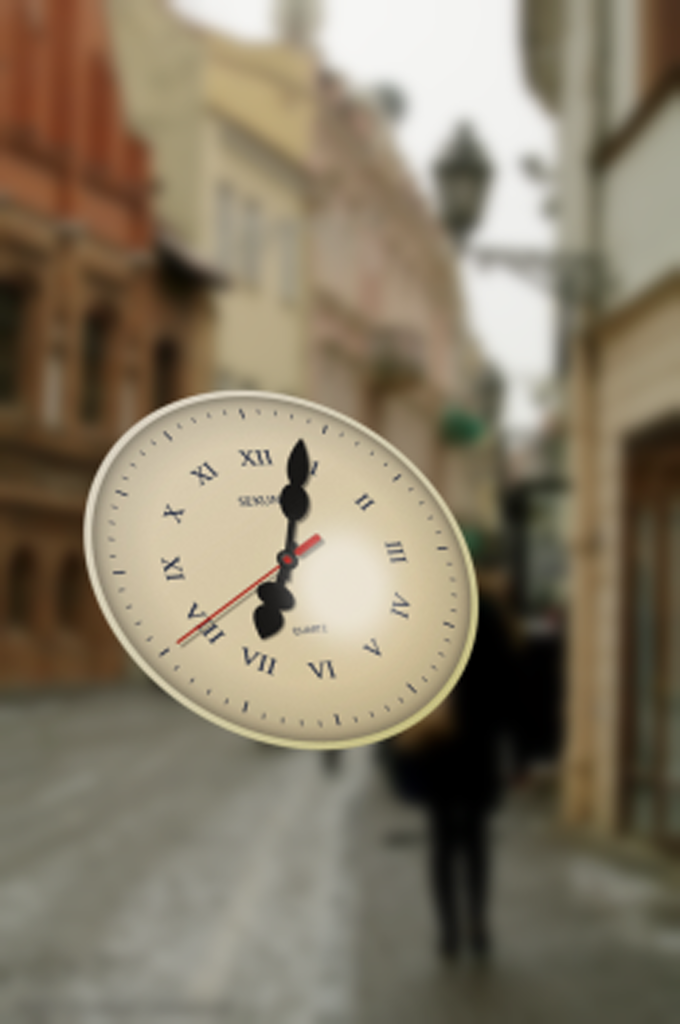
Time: {"hour": 7, "minute": 3, "second": 40}
